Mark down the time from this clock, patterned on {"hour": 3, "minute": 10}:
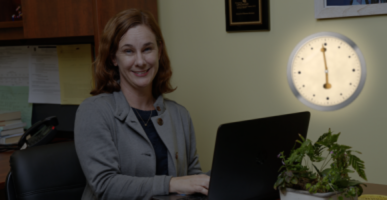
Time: {"hour": 5, "minute": 59}
